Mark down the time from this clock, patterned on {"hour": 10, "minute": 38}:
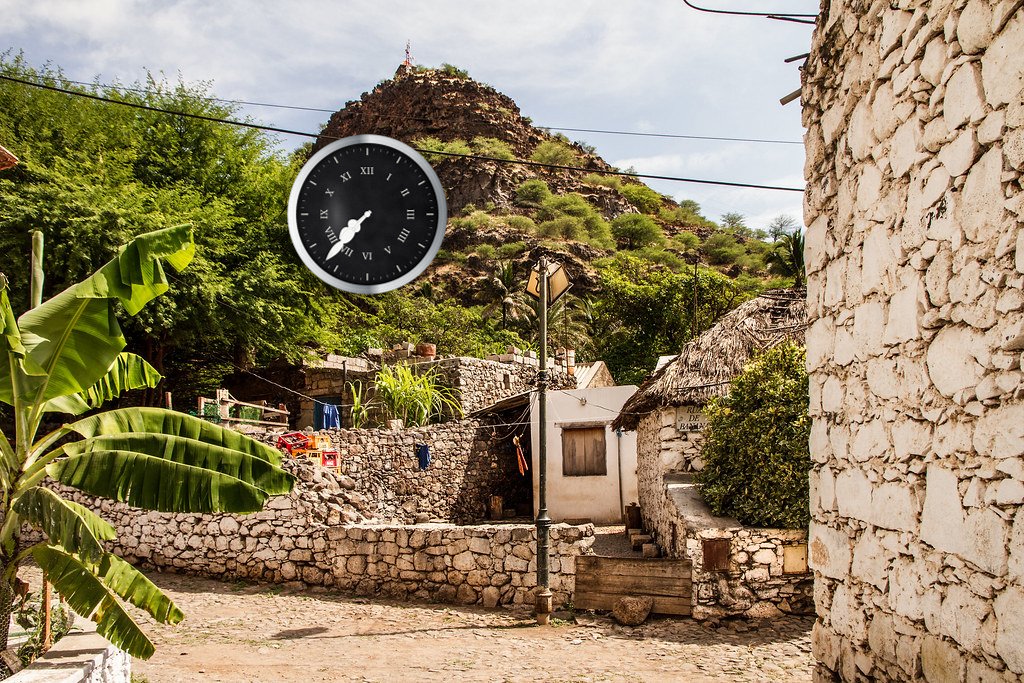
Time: {"hour": 7, "minute": 37}
